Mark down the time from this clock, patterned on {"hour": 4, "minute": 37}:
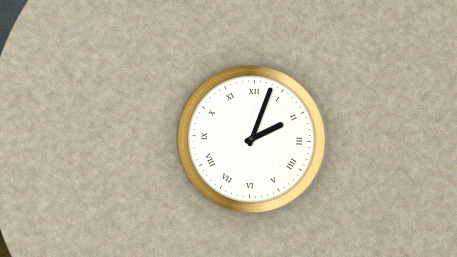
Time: {"hour": 2, "minute": 3}
